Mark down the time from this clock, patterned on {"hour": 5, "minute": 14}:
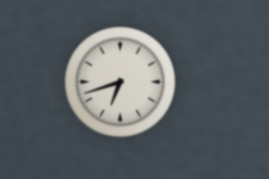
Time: {"hour": 6, "minute": 42}
